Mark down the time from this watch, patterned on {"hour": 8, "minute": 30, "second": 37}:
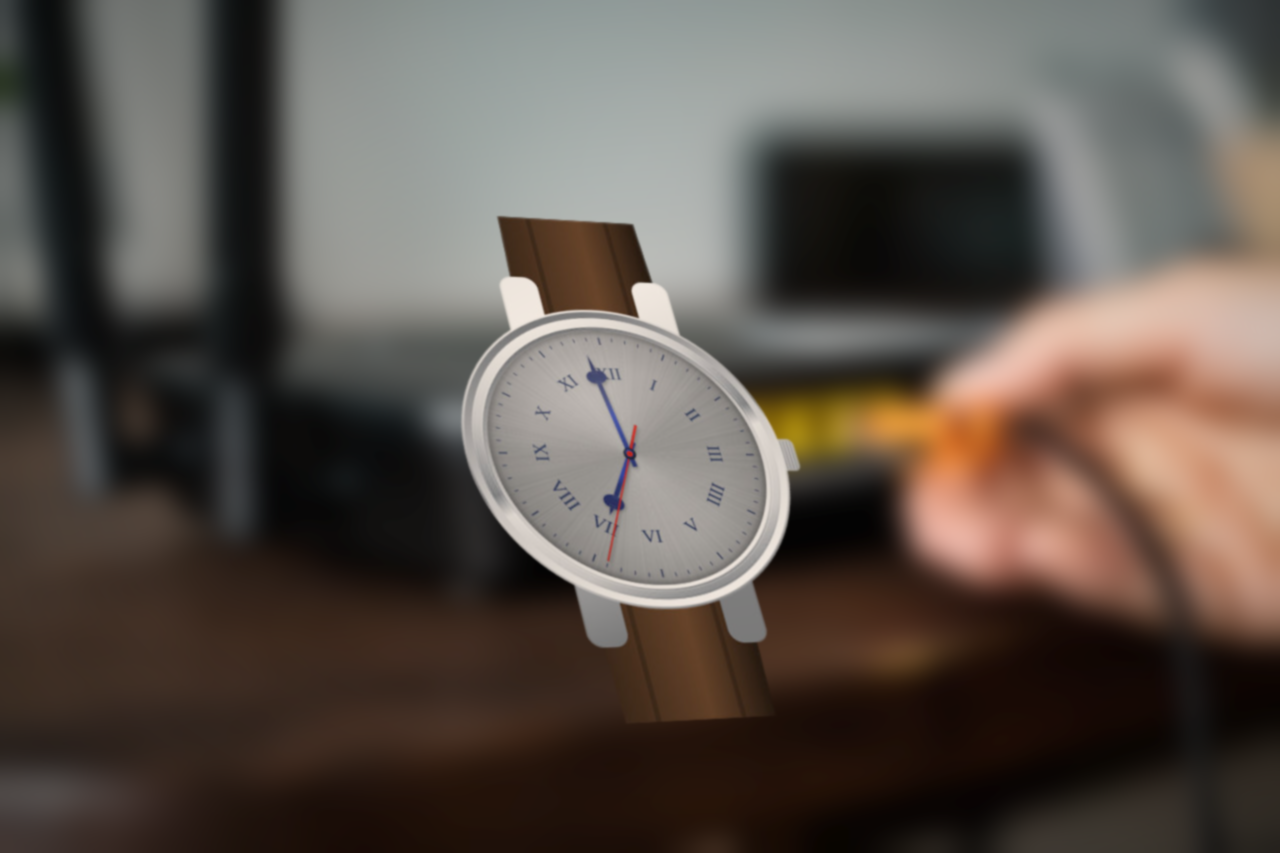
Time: {"hour": 6, "minute": 58, "second": 34}
